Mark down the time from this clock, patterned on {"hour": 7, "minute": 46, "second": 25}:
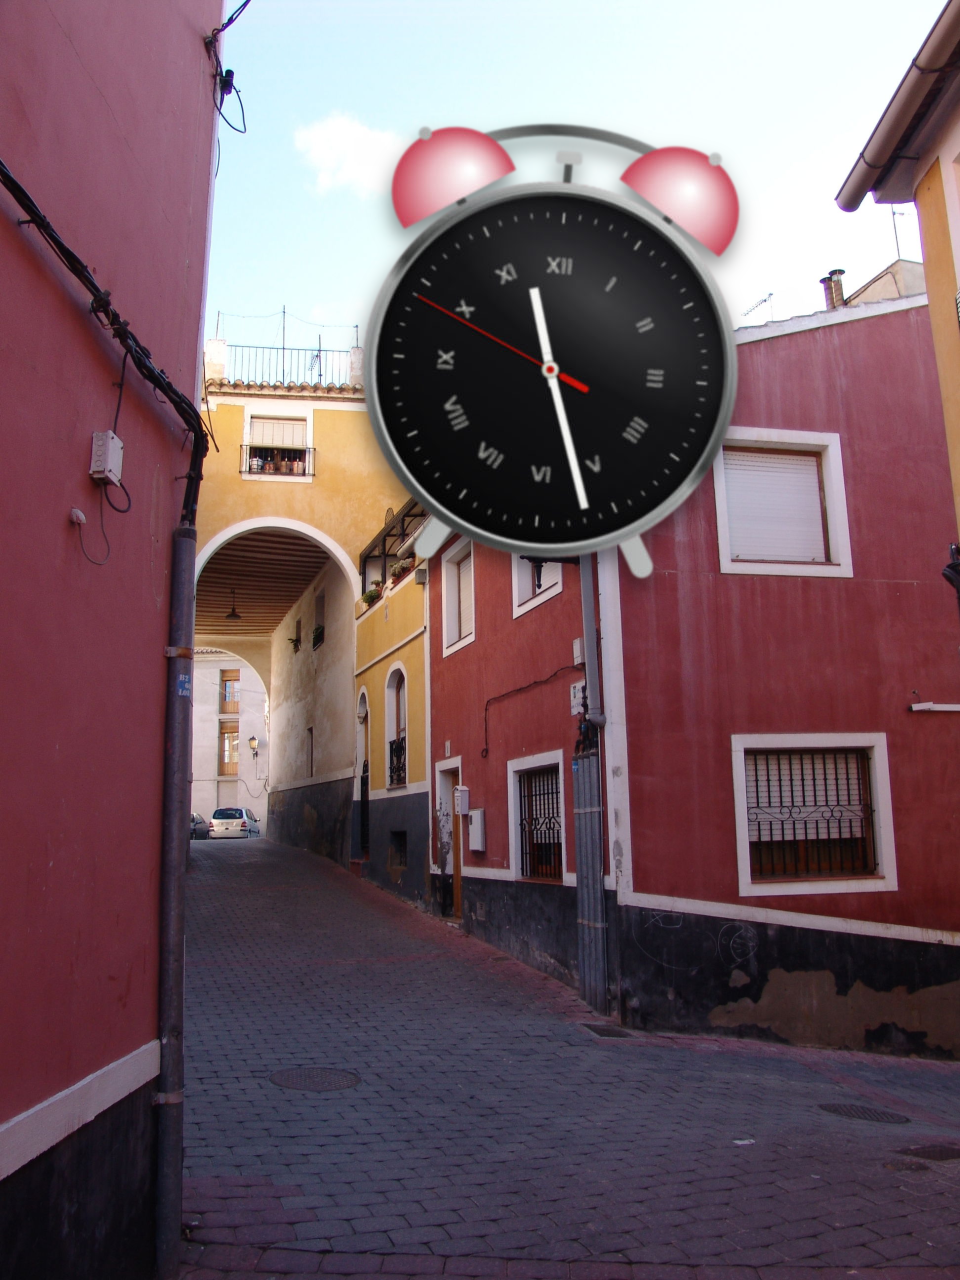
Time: {"hour": 11, "minute": 26, "second": 49}
